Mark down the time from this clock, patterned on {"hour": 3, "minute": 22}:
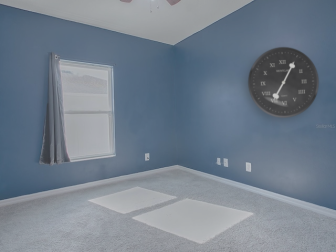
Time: {"hour": 7, "minute": 5}
